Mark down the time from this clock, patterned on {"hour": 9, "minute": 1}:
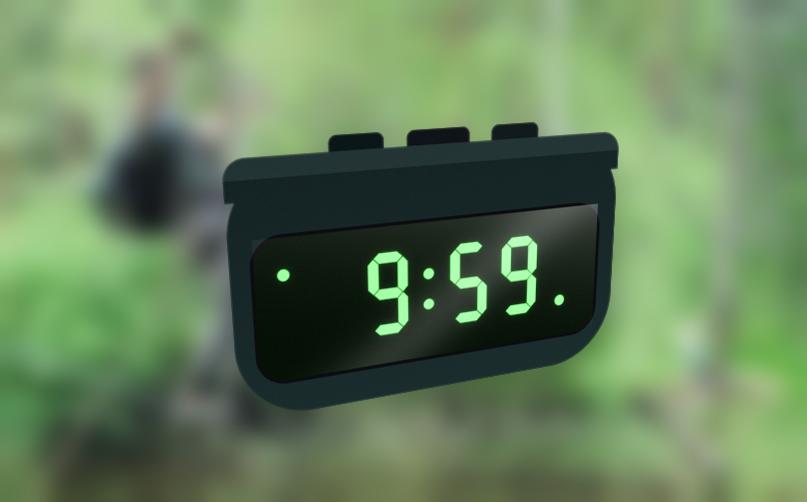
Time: {"hour": 9, "minute": 59}
